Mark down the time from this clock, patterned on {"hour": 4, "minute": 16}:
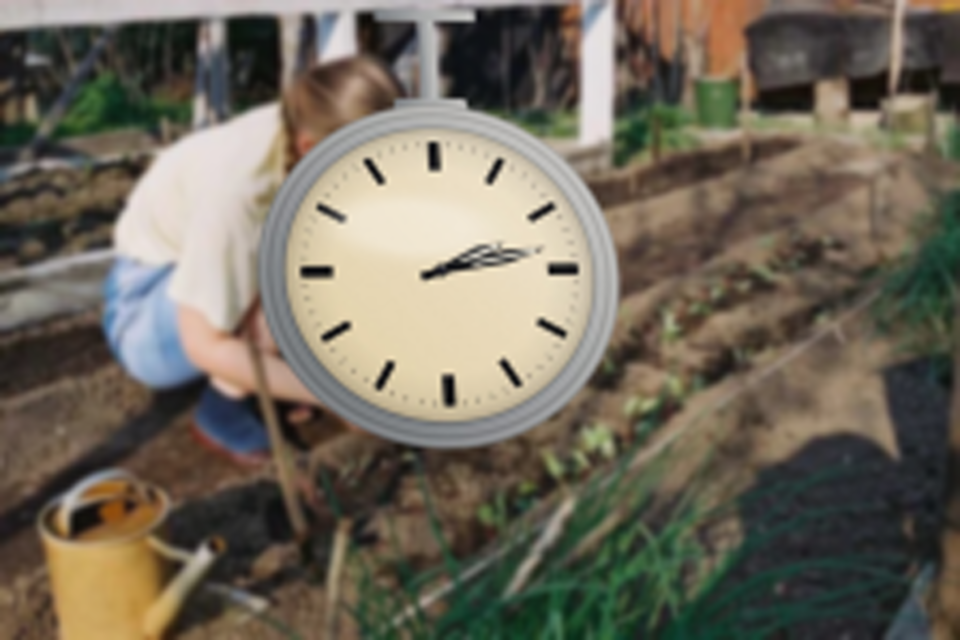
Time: {"hour": 2, "minute": 13}
